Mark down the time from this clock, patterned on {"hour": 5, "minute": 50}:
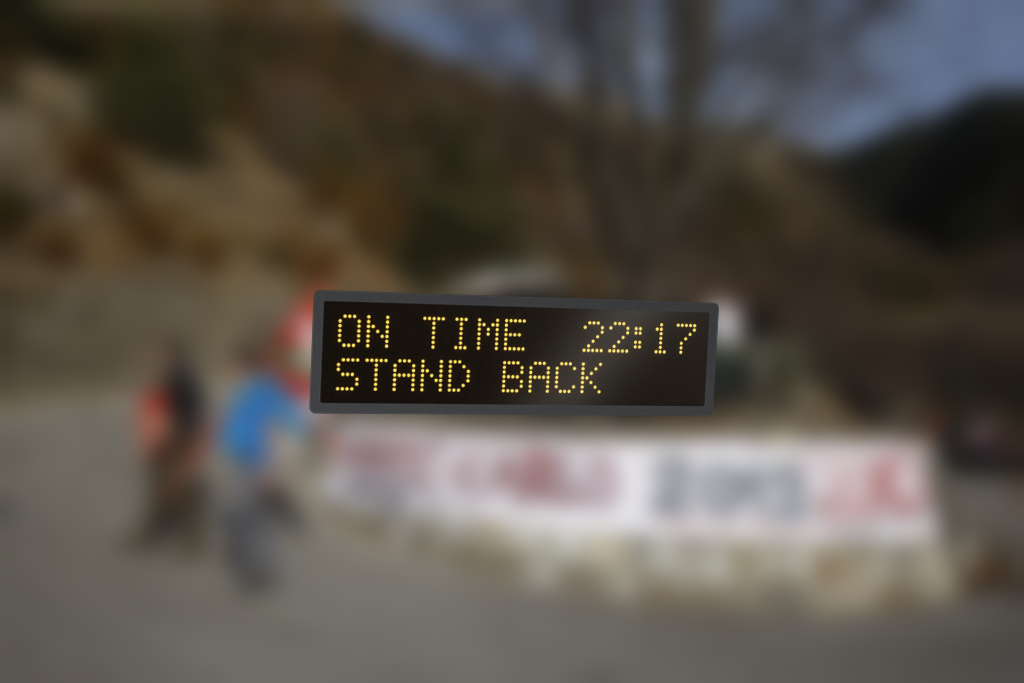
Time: {"hour": 22, "minute": 17}
